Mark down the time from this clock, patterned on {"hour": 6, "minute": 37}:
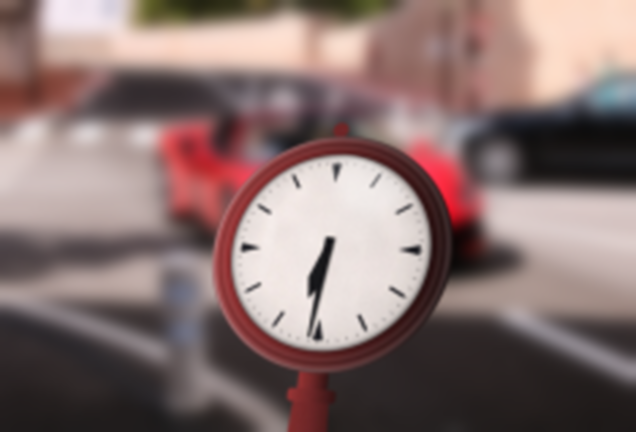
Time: {"hour": 6, "minute": 31}
